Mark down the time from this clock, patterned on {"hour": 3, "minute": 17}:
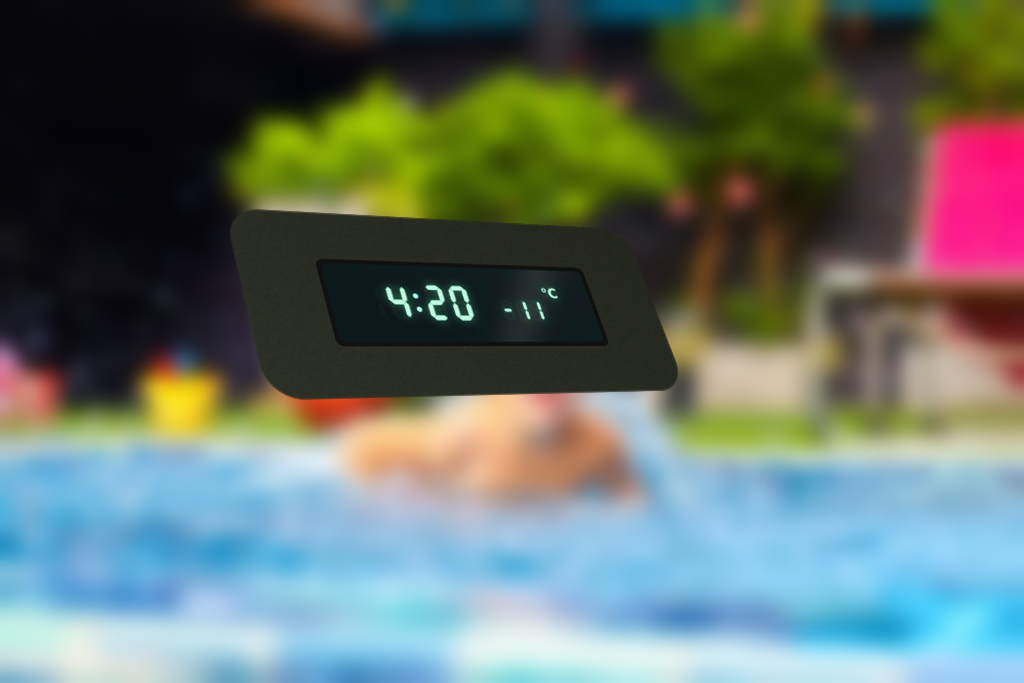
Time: {"hour": 4, "minute": 20}
